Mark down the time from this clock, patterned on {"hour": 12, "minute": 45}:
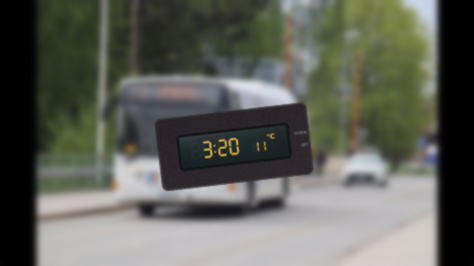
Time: {"hour": 3, "minute": 20}
